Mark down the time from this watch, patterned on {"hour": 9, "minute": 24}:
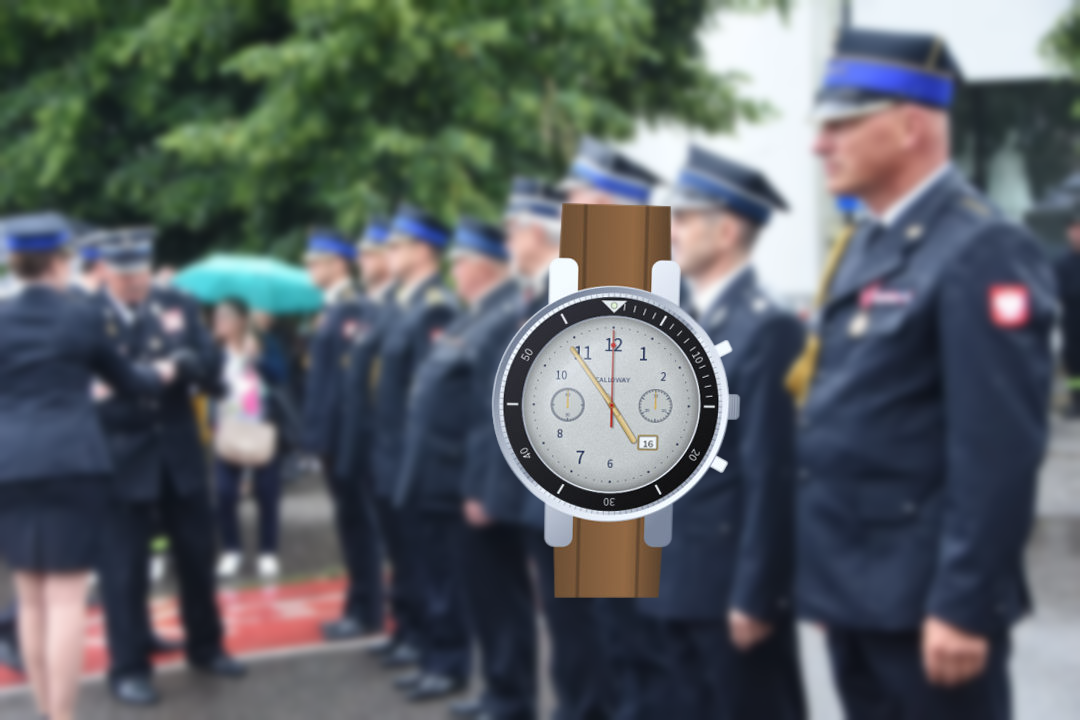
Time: {"hour": 4, "minute": 54}
